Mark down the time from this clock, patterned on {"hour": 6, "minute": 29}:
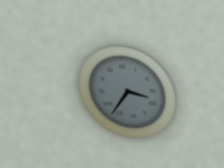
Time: {"hour": 3, "minute": 37}
